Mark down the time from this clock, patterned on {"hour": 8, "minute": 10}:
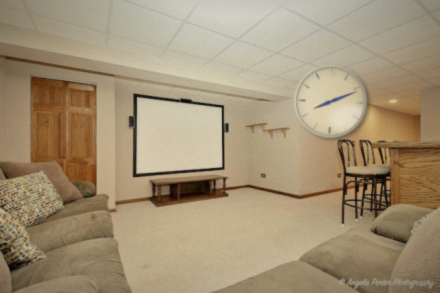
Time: {"hour": 8, "minute": 11}
